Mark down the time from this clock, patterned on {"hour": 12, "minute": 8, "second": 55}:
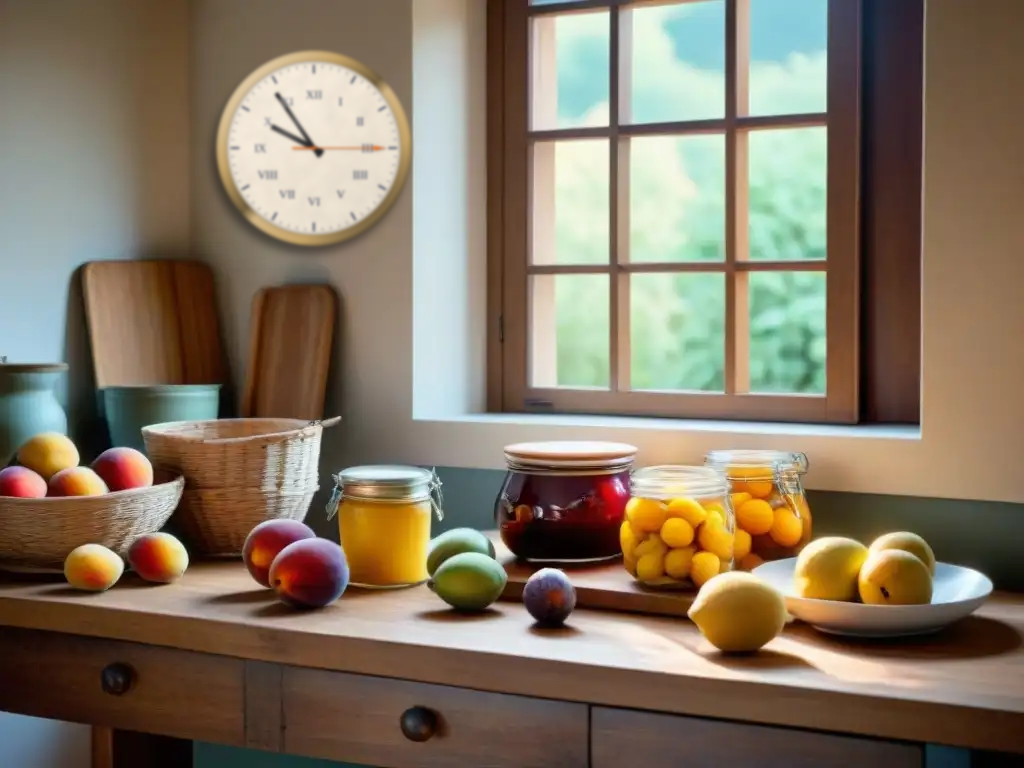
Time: {"hour": 9, "minute": 54, "second": 15}
